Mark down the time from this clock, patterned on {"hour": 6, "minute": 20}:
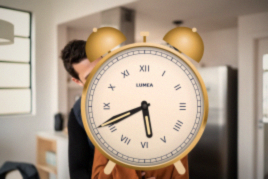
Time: {"hour": 5, "minute": 41}
